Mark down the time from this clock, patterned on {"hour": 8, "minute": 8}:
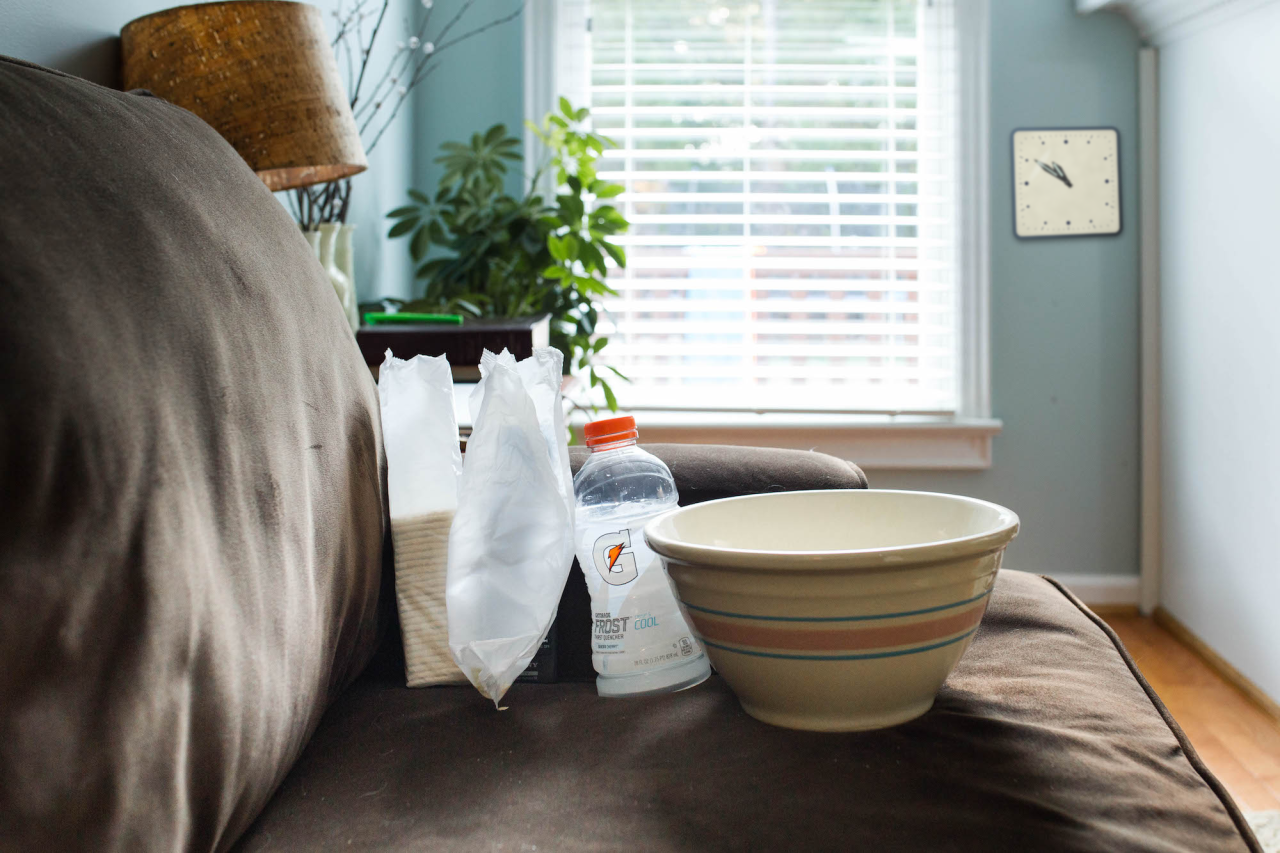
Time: {"hour": 10, "minute": 51}
